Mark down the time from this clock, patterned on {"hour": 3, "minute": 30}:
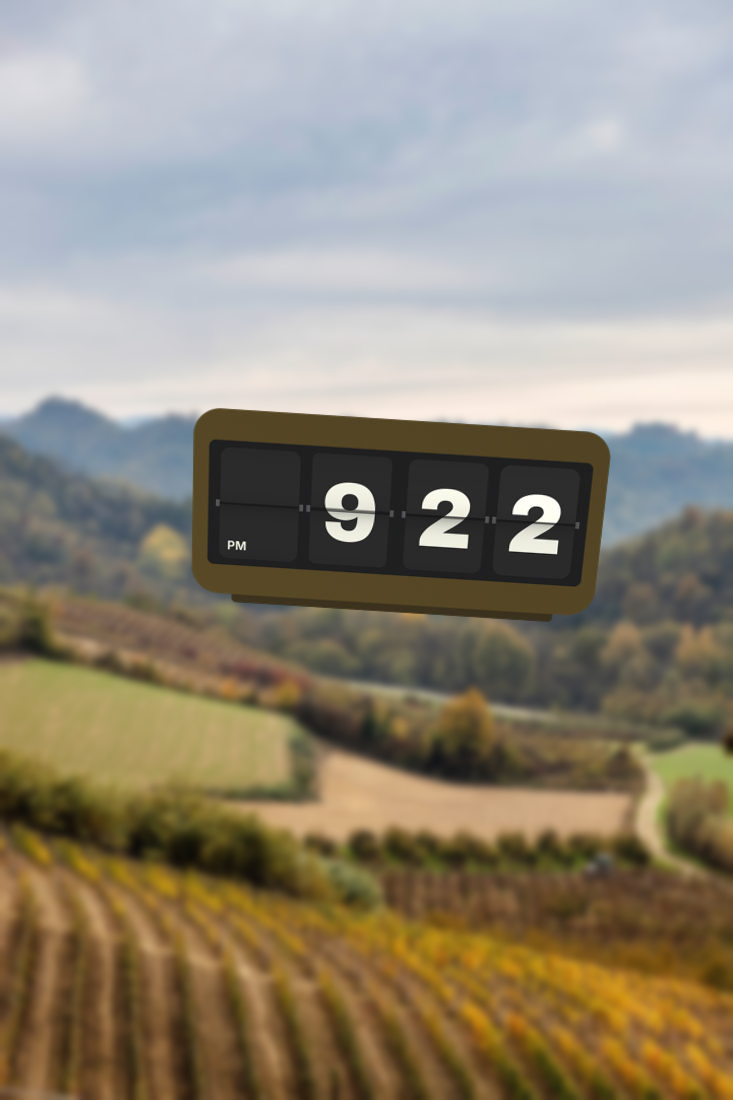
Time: {"hour": 9, "minute": 22}
